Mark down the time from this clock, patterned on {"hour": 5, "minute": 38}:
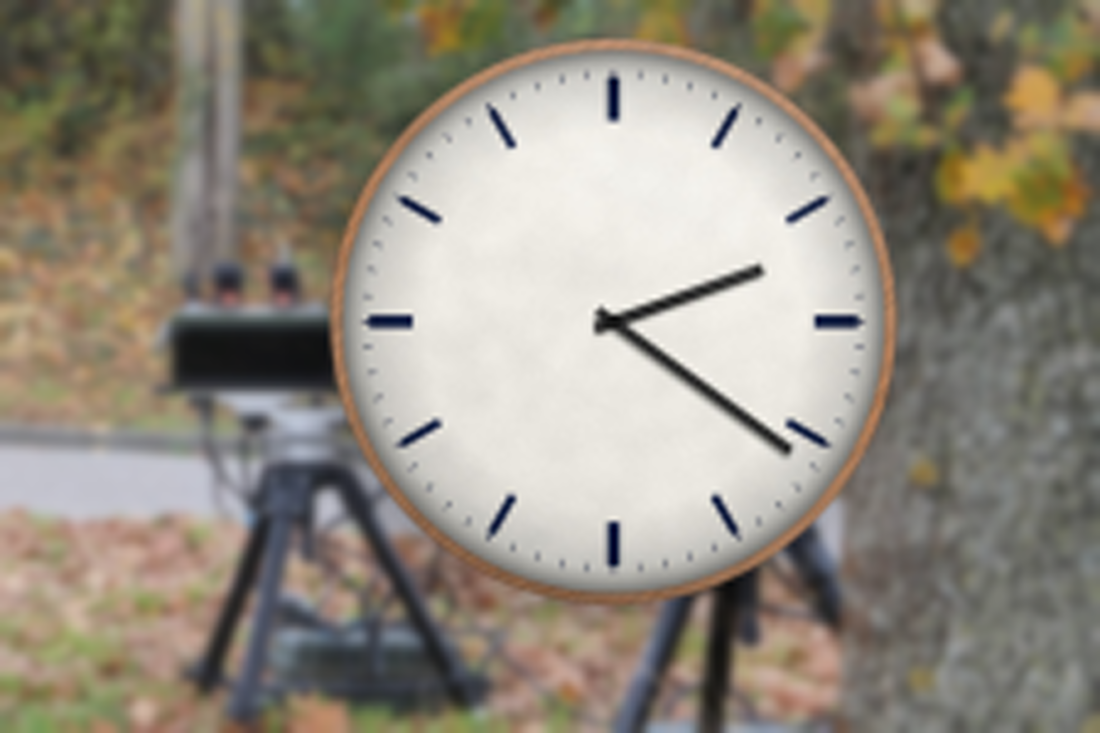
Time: {"hour": 2, "minute": 21}
